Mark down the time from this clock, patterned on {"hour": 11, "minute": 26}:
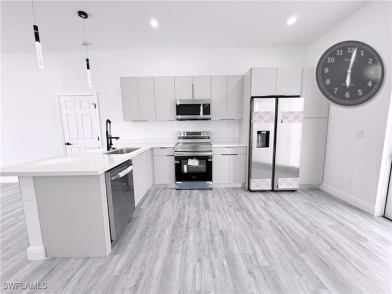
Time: {"hour": 6, "minute": 2}
